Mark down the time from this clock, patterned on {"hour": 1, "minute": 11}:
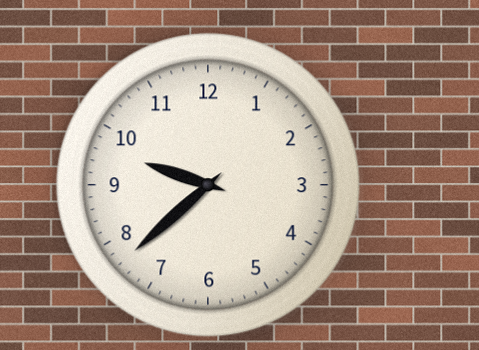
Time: {"hour": 9, "minute": 38}
